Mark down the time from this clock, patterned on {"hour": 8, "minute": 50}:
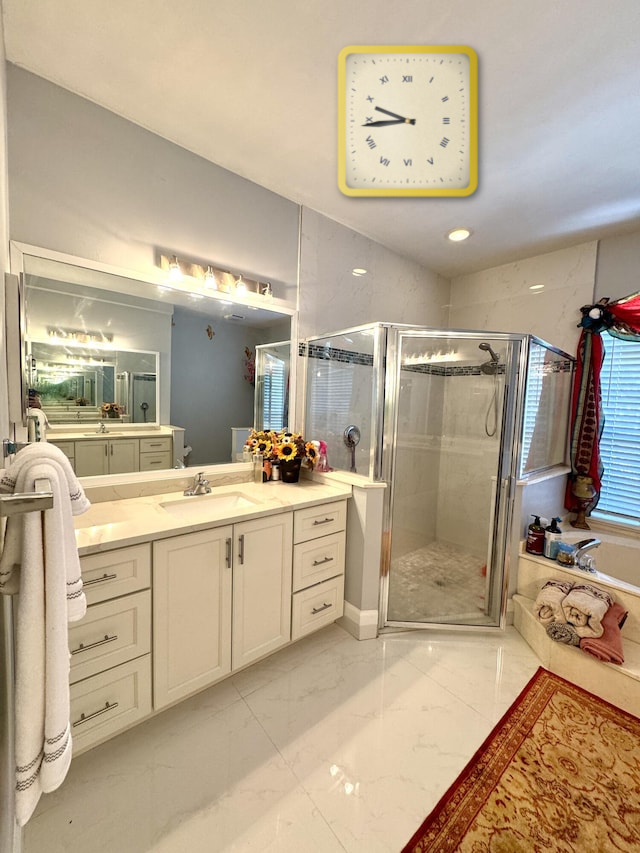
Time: {"hour": 9, "minute": 44}
